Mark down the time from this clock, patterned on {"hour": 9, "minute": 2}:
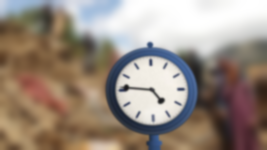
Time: {"hour": 4, "minute": 46}
